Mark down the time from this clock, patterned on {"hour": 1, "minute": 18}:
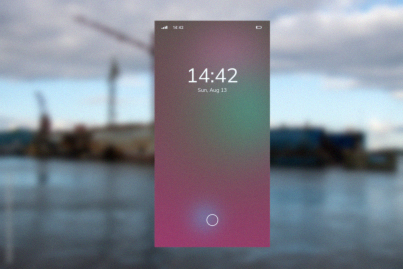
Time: {"hour": 14, "minute": 42}
